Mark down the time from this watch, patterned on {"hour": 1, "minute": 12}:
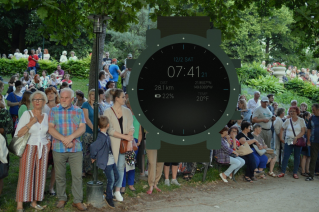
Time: {"hour": 7, "minute": 41}
